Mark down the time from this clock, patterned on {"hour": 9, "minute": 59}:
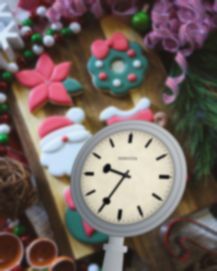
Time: {"hour": 9, "minute": 35}
